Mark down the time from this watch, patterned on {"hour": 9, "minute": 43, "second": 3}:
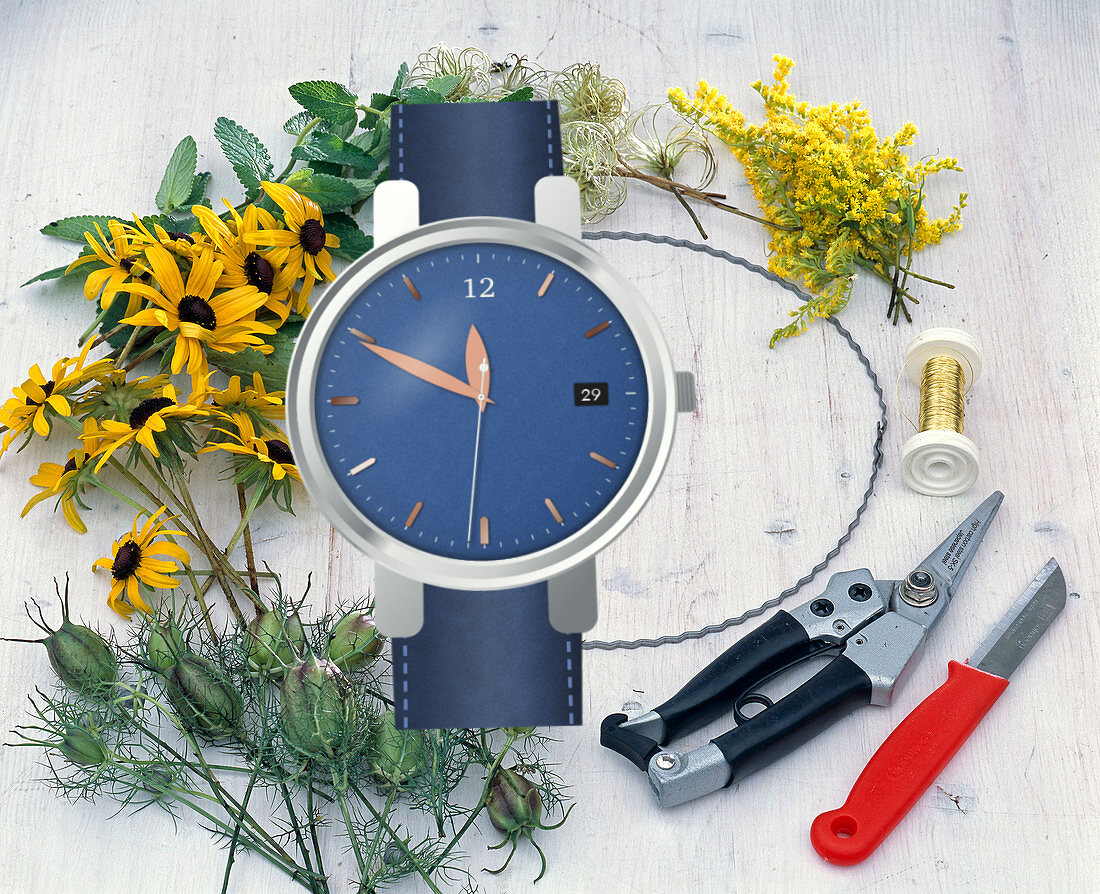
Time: {"hour": 11, "minute": 49, "second": 31}
